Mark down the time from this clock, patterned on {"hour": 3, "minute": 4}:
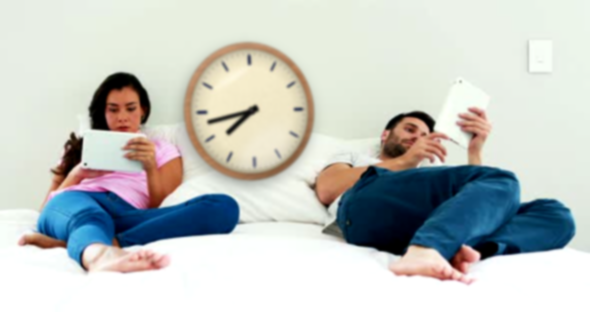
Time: {"hour": 7, "minute": 43}
